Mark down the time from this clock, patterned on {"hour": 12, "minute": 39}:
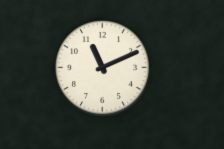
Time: {"hour": 11, "minute": 11}
